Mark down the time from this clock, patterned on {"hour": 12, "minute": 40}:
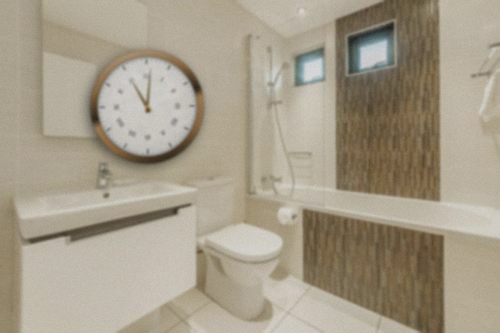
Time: {"hour": 11, "minute": 1}
